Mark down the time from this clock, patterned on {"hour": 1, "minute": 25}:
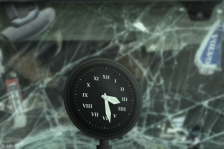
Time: {"hour": 3, "minute": 28}
